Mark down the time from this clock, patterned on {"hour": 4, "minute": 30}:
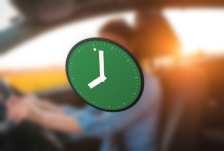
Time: {"hour": 8, "minute": 2}
